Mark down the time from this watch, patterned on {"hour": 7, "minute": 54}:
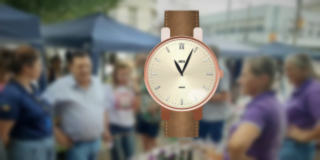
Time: {"hour": 11, "minute": 4}
